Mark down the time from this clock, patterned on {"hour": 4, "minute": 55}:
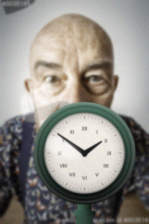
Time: {"hour": 1, "minute": 51}
